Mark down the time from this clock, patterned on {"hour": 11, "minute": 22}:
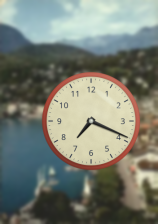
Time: {"hour": 7, "minute": 19}
